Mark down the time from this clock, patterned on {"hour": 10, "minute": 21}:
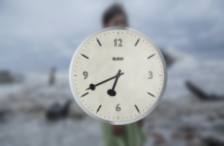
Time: {"hour": 6, "minute": 41}
